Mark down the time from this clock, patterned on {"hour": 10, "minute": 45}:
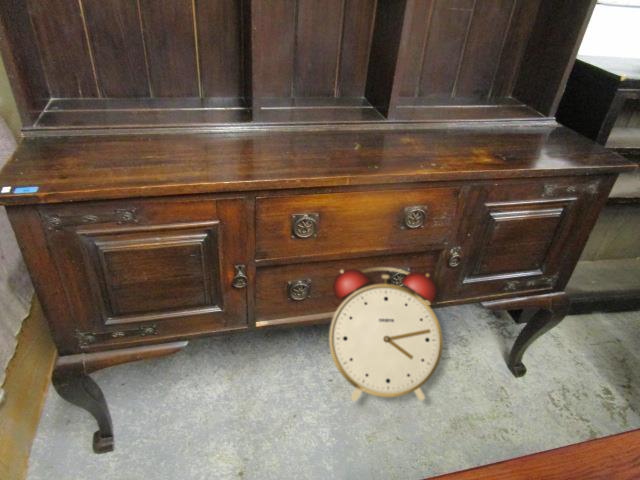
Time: {"hour": 4, "minute": 13}
